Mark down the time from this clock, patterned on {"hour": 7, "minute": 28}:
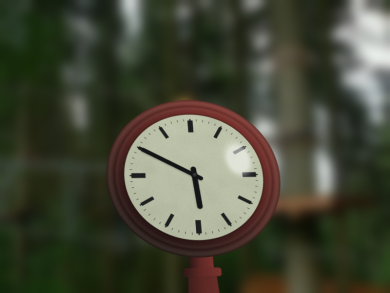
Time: {"hour": 5, "minute": 50}
